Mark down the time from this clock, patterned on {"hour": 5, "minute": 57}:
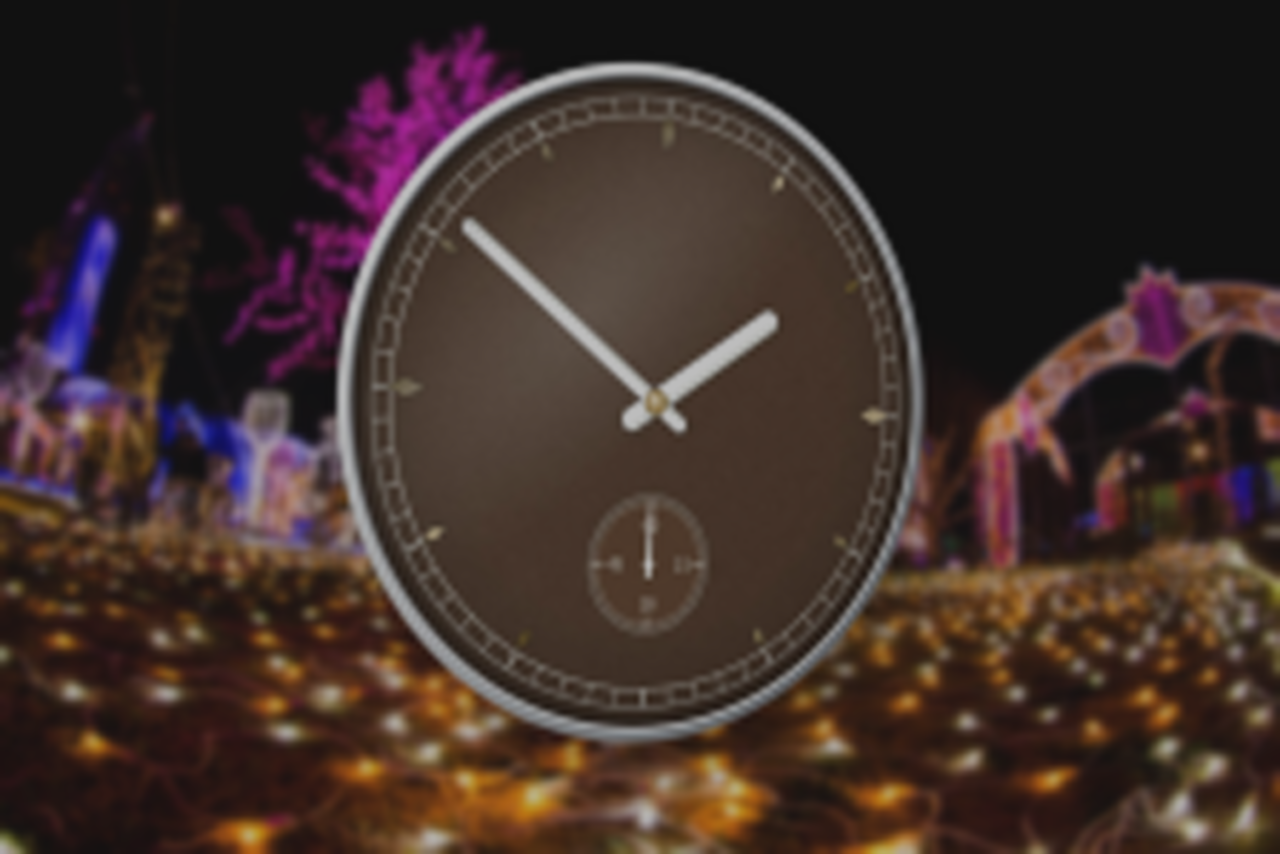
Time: {"hour": 1, "minute": 51}
